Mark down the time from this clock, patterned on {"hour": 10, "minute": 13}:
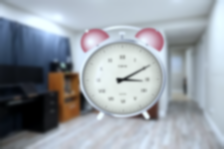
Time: {"hour": 3, "minute": 10}
